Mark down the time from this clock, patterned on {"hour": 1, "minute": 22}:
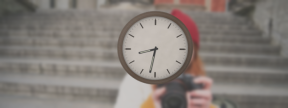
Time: {"hour": 8, "minute": 32}
